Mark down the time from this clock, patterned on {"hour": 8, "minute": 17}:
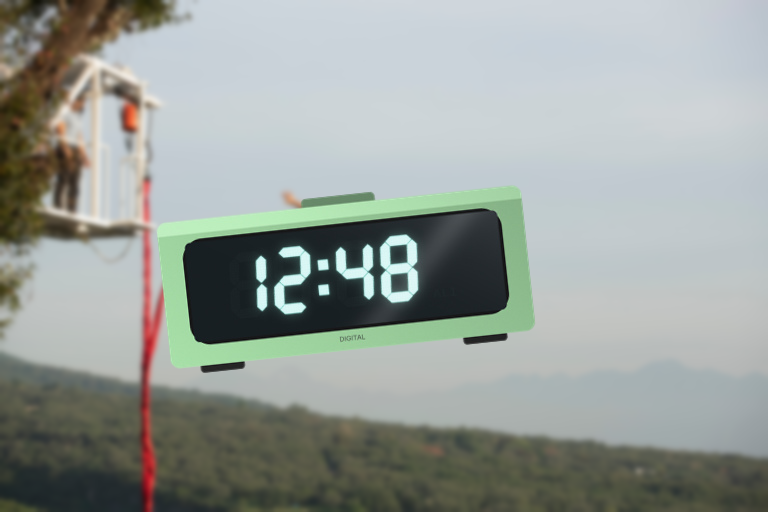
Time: {"hour": 12, "minute": 48}
